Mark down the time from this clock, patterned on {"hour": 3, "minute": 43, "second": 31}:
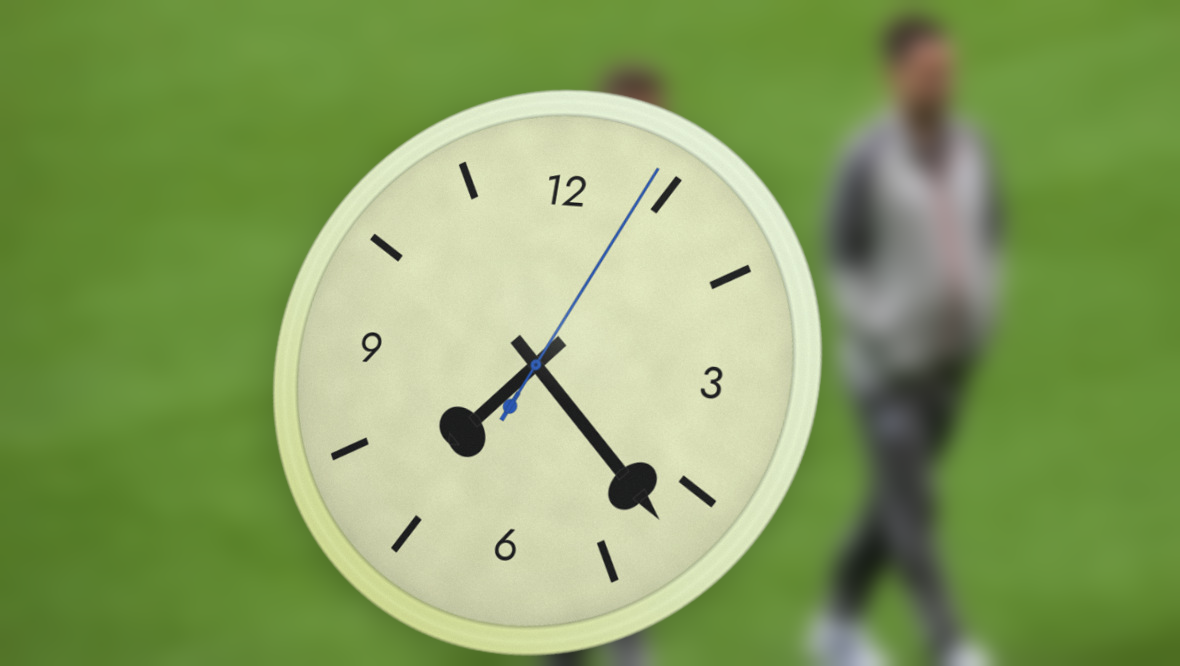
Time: {"hour": 7, "minute": 22, "second": 4}
